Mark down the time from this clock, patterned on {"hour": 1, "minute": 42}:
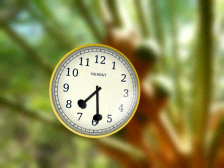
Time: {"hour": 7, "minute": 29}
